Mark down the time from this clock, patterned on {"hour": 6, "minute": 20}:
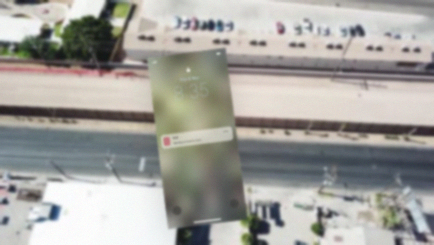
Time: {"hour": 8, "minute": 35}
